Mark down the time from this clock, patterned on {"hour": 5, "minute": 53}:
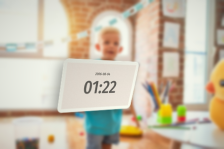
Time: {"hour": 1, "minute": 22}
